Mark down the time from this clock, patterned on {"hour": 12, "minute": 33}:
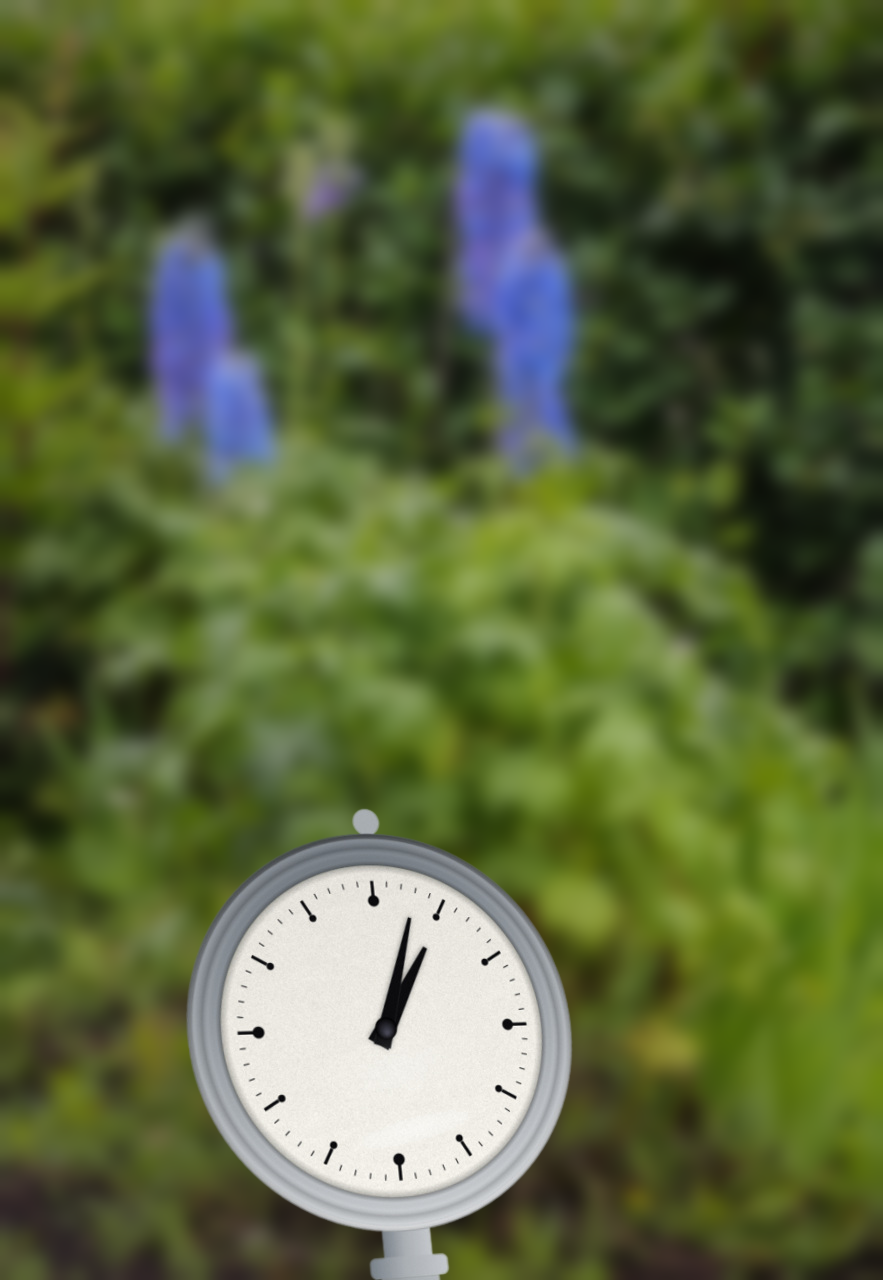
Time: {"hour": 1, "minute": 3}
